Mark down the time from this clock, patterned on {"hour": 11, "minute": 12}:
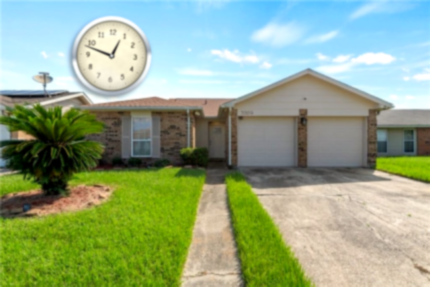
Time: {"hour": 12, "minute": 48}
